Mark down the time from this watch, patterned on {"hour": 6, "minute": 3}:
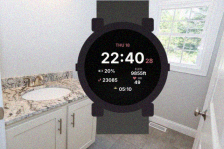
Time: {"hour": 22, "minute": 40}
